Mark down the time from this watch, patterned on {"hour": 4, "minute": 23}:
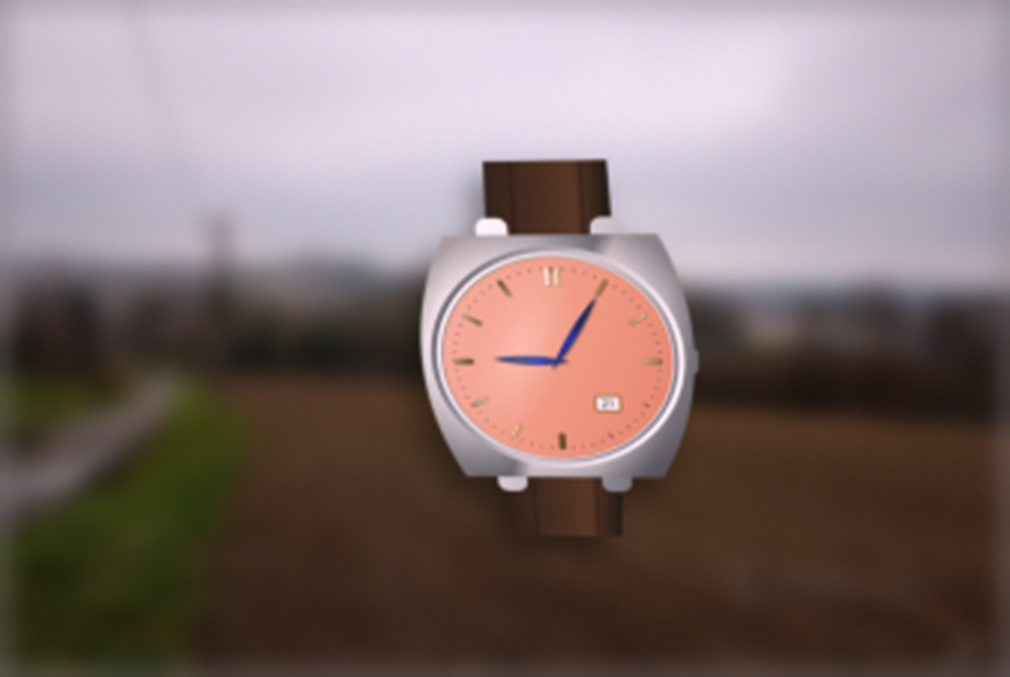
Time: {"hour": 9, "minute": 5}
